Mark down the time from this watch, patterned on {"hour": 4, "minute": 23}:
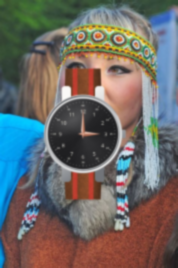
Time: {"hour": 3, "minute": 0}
